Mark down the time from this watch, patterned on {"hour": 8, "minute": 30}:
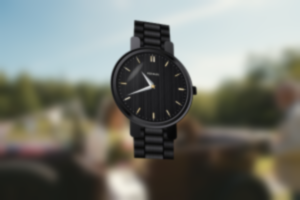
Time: {"hour": 10, "minute": 41}
